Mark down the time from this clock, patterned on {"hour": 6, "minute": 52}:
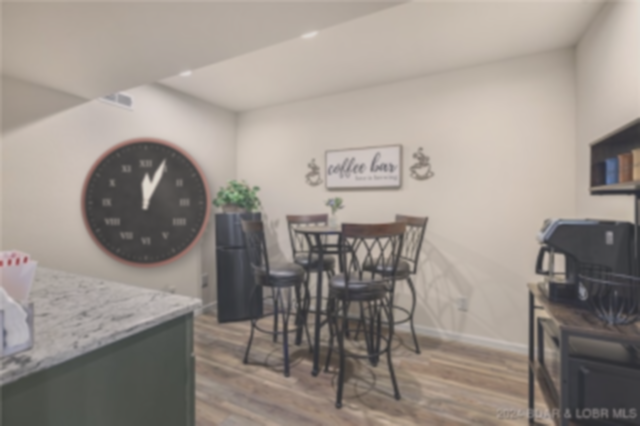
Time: {"hour": 12, "minute": 4}
